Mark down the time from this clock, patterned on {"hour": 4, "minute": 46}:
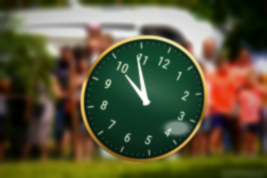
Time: {"hour": 9, "minute": 54}
